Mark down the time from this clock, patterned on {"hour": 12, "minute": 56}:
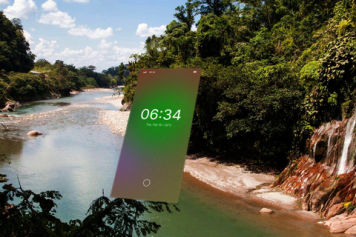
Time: {"hour": 6, "minute": 34}
